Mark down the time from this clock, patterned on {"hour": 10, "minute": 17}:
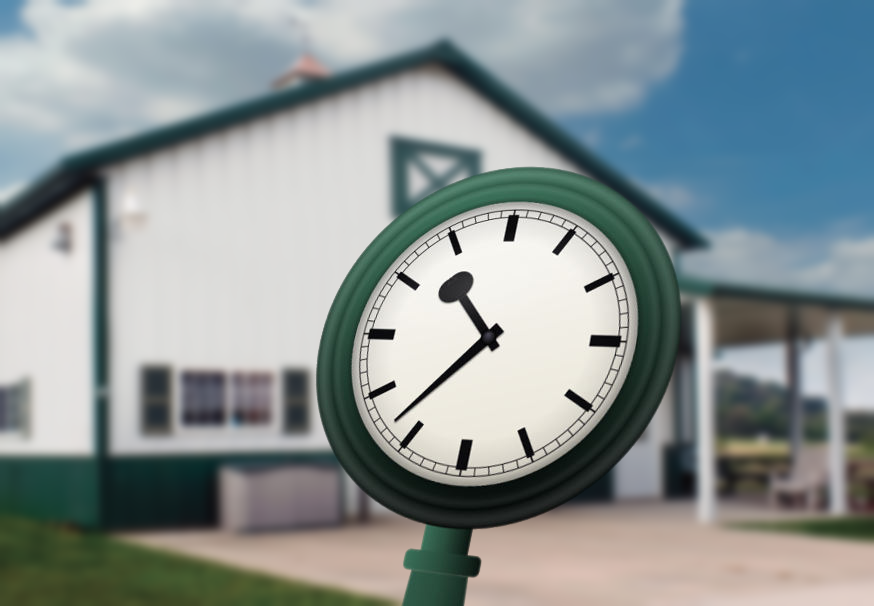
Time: {"hour": 10, "minute": 37}
